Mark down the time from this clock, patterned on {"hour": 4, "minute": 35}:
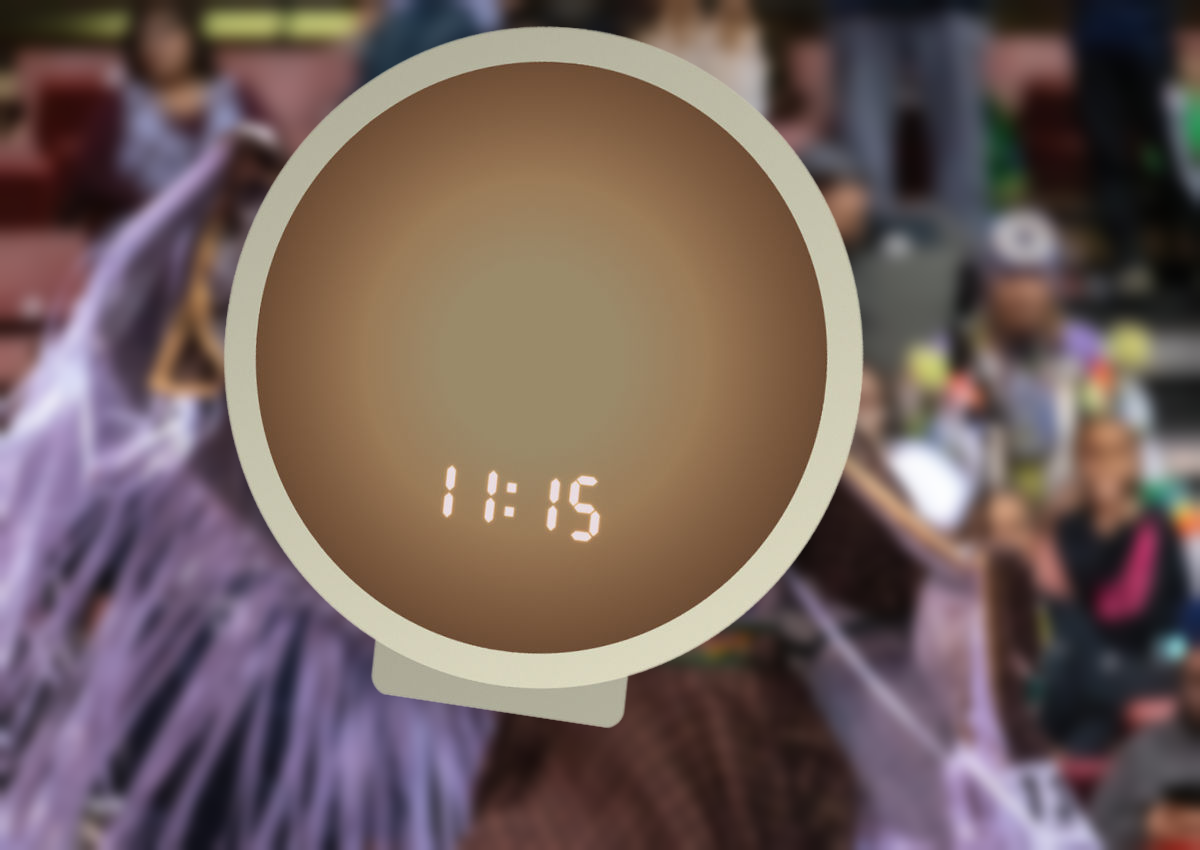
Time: {"hour": 11, "minute": 15}
